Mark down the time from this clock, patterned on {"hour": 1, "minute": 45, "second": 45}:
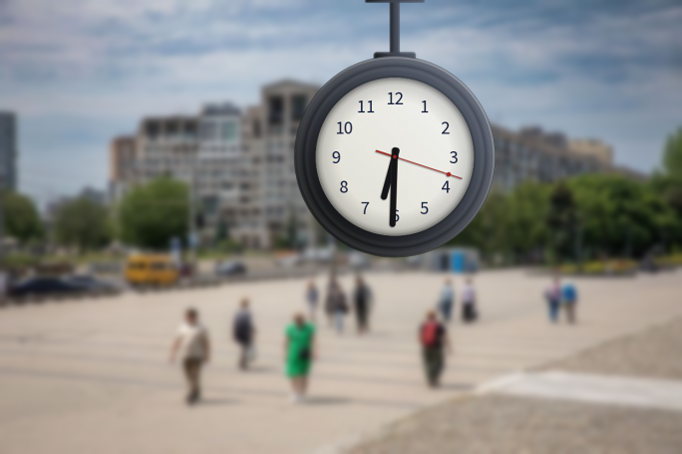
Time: {"hour": 6, "minute": 30, "second": 18}
